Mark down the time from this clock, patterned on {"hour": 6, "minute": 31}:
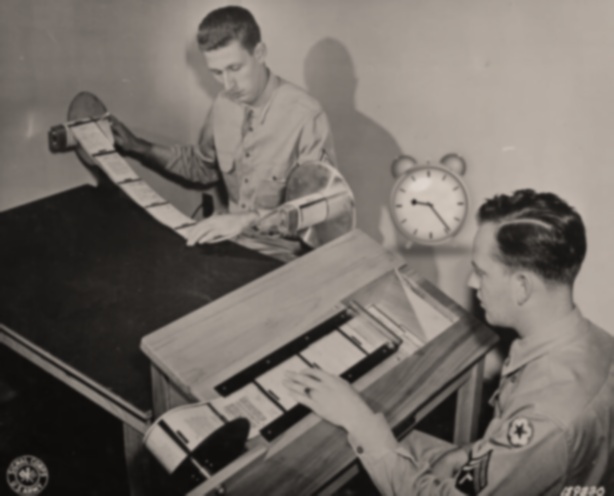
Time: {"hour": 9, "minute": 24}
